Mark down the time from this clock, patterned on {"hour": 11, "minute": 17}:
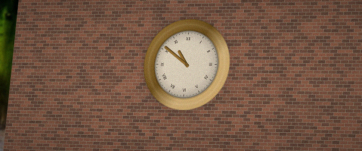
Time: {"hour": 10, "minute": 51}
